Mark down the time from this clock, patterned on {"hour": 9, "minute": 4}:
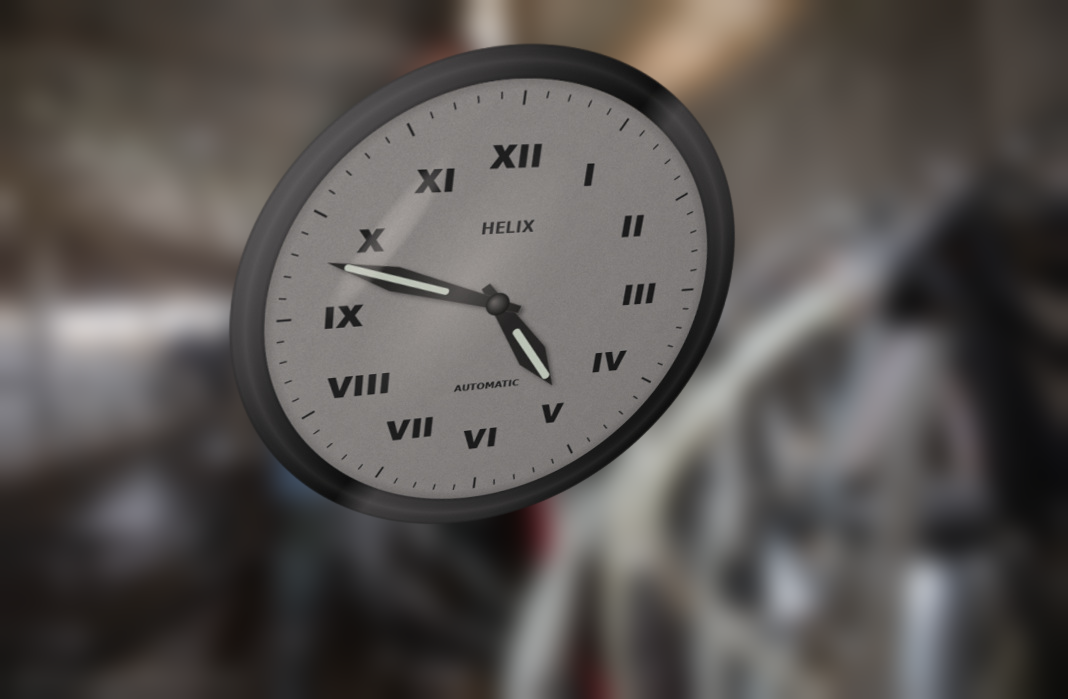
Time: {"hour": 4, "minute": 48}
